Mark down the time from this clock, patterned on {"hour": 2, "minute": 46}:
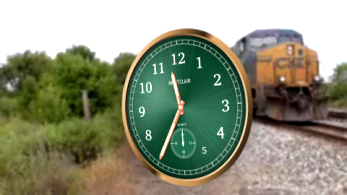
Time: {"hour": 11, "minute": 35}
